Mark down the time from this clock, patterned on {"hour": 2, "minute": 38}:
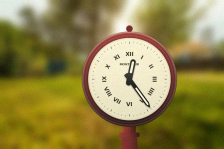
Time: {"hour": 12, "minute": 24}
